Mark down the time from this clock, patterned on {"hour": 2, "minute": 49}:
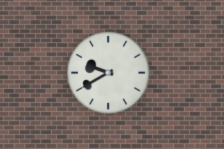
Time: {"hour": 9, "minute": 40}
